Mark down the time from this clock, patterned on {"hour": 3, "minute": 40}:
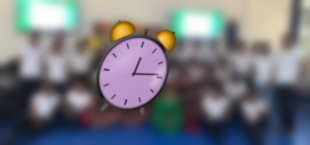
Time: {"hour": 12, "minute": 14}
